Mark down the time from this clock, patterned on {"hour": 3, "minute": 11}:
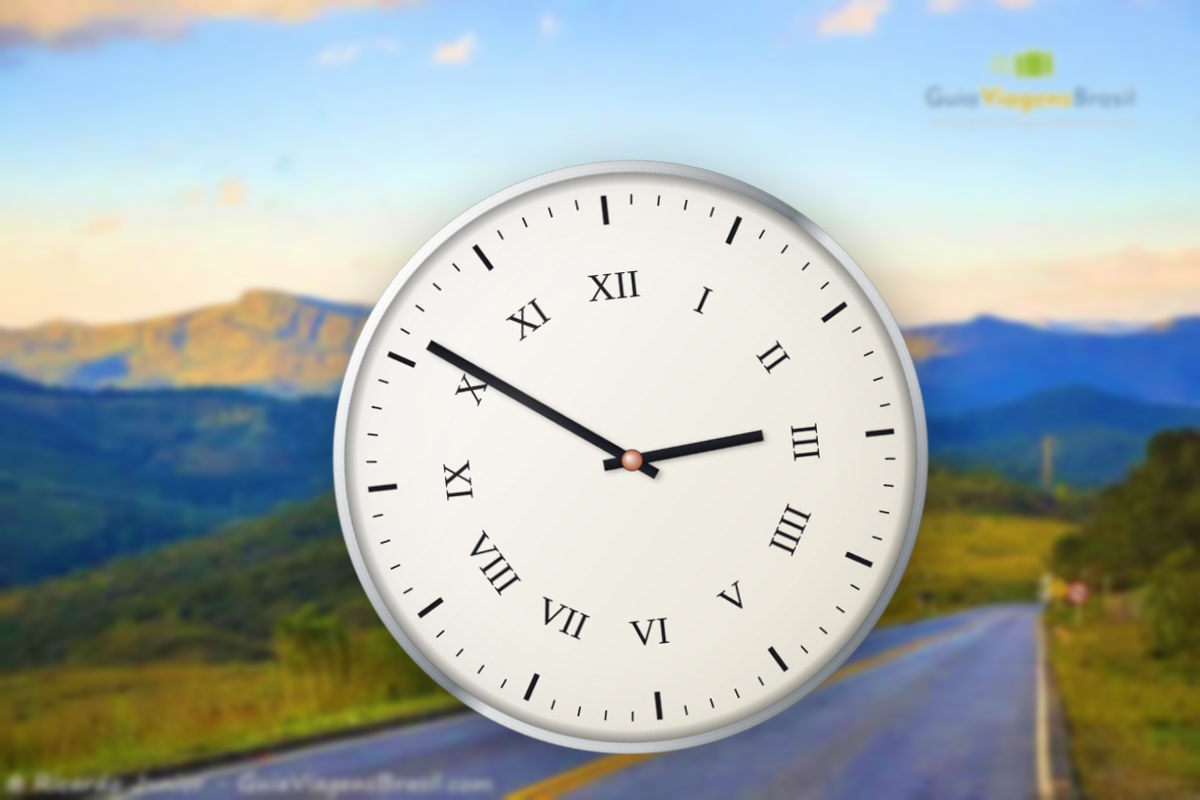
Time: {"hour": 2, "minute": 51}
